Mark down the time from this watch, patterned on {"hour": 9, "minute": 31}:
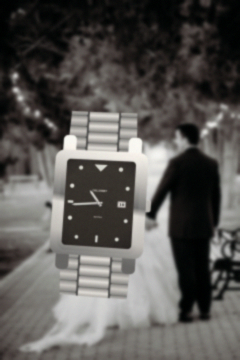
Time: {"hour": 10, "minute": 44}
